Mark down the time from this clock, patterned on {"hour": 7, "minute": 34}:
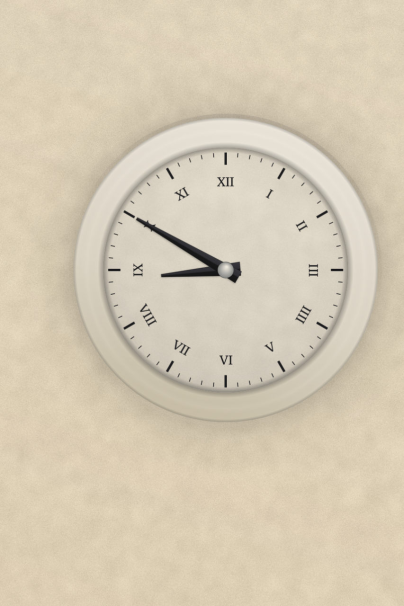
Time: {"hour": 8, "minute": 50}
